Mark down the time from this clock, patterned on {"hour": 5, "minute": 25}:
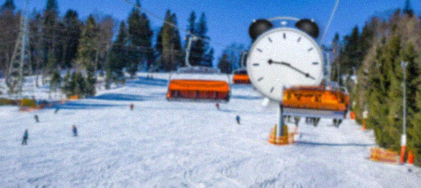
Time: {"hour": 9, "minute": 20}
